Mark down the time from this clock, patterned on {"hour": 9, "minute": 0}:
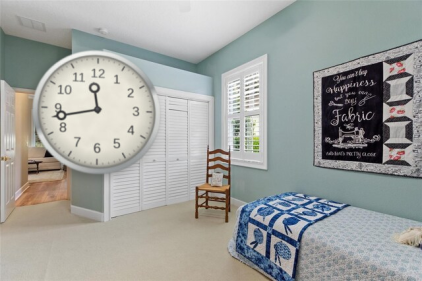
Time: {"hour": 11, "minute": 43}
